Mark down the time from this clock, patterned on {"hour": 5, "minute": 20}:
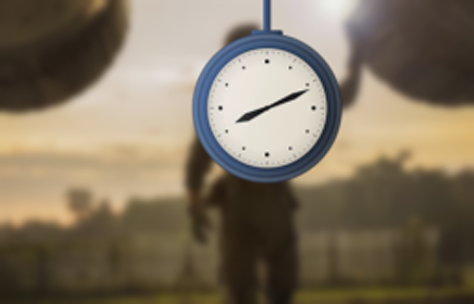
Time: {"hour": 8, "minute": 11}
